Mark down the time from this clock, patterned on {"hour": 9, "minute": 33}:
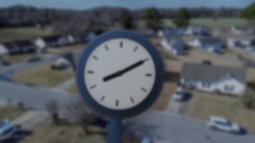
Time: {"hour": 8, "minute": 10}
